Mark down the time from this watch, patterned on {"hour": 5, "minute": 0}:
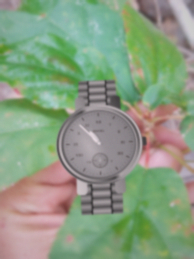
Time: {"hour": 10, "minute": 53}
